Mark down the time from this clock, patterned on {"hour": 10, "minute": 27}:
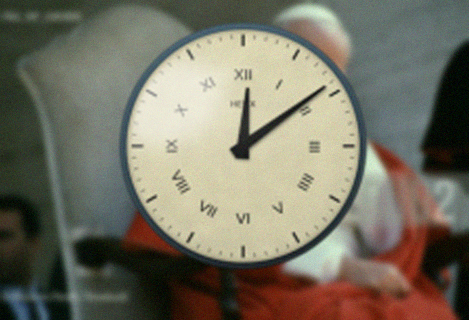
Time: {"hour": 12, "minute": 9}
